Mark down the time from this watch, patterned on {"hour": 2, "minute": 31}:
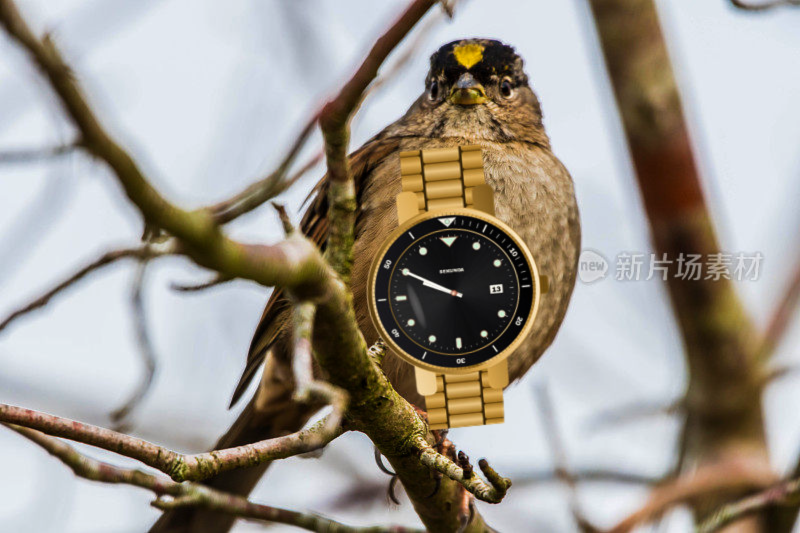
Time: {"hour": 9, "minute": 50}
